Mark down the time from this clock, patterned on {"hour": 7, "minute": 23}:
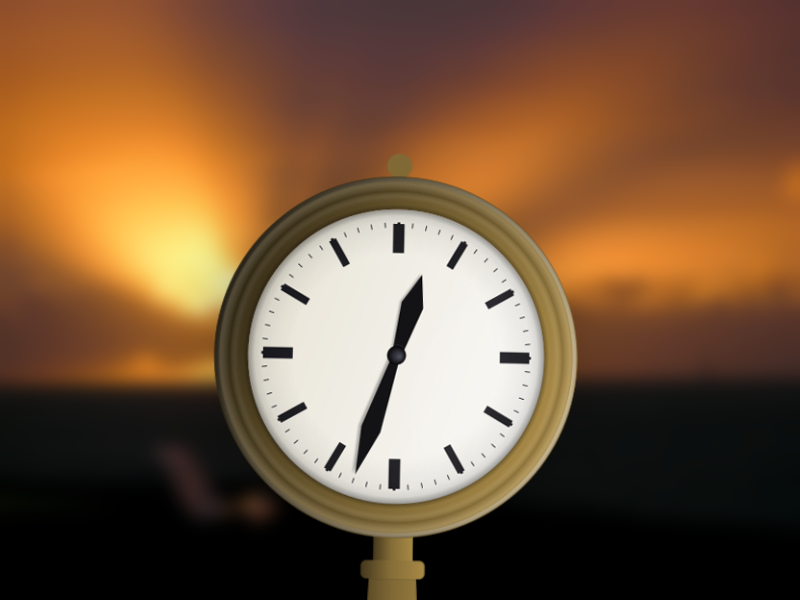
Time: {"hour": 12, "minute": 33}
